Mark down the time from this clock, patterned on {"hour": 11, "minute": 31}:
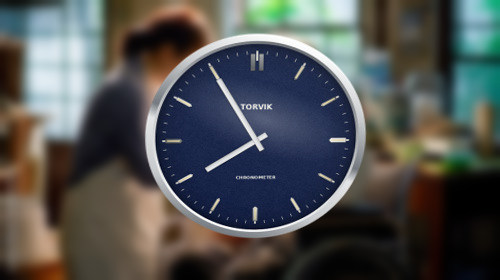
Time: {"hour": 7, "minute": 55}
